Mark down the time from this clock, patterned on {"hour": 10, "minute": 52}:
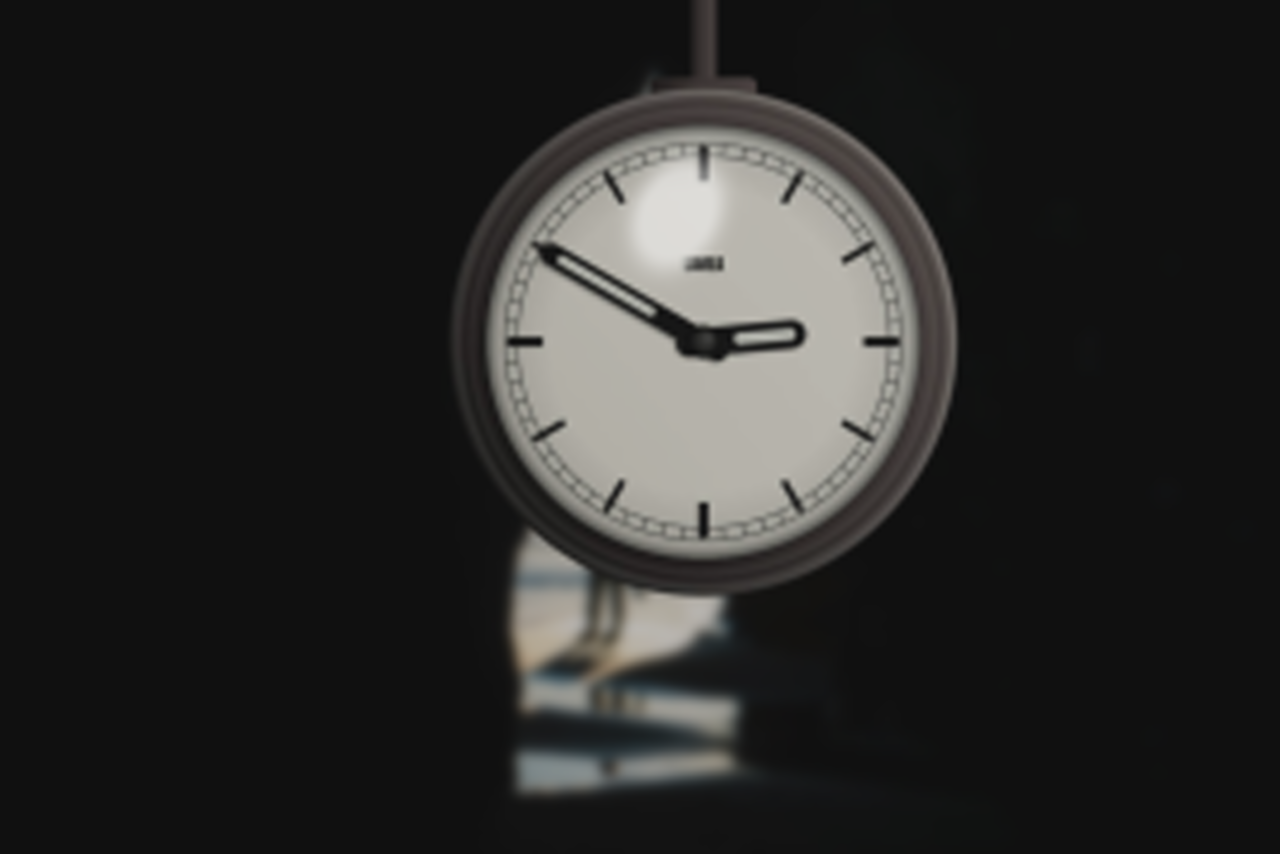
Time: {"hour": 2, "minute": 50}
